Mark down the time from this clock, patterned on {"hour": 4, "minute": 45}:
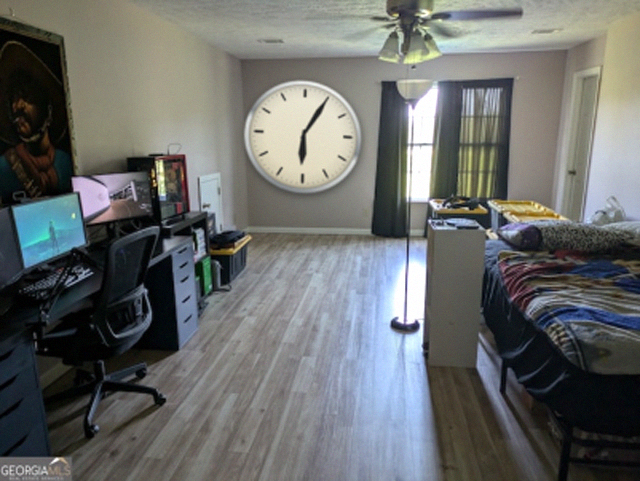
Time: {"hour": 6, "minute": 5}
